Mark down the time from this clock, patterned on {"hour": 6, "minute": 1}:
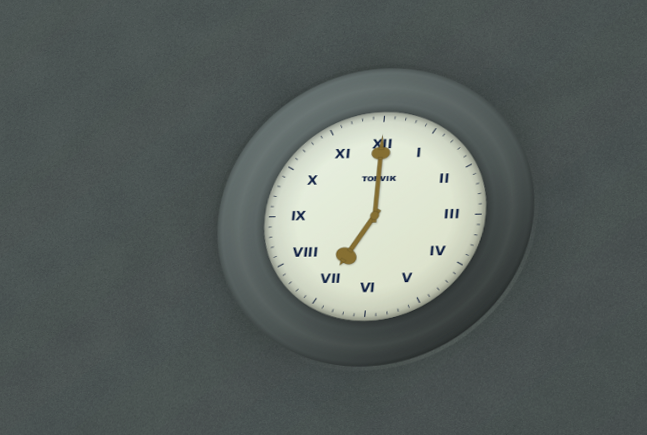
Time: {"hour": 7, "minute": 0}
